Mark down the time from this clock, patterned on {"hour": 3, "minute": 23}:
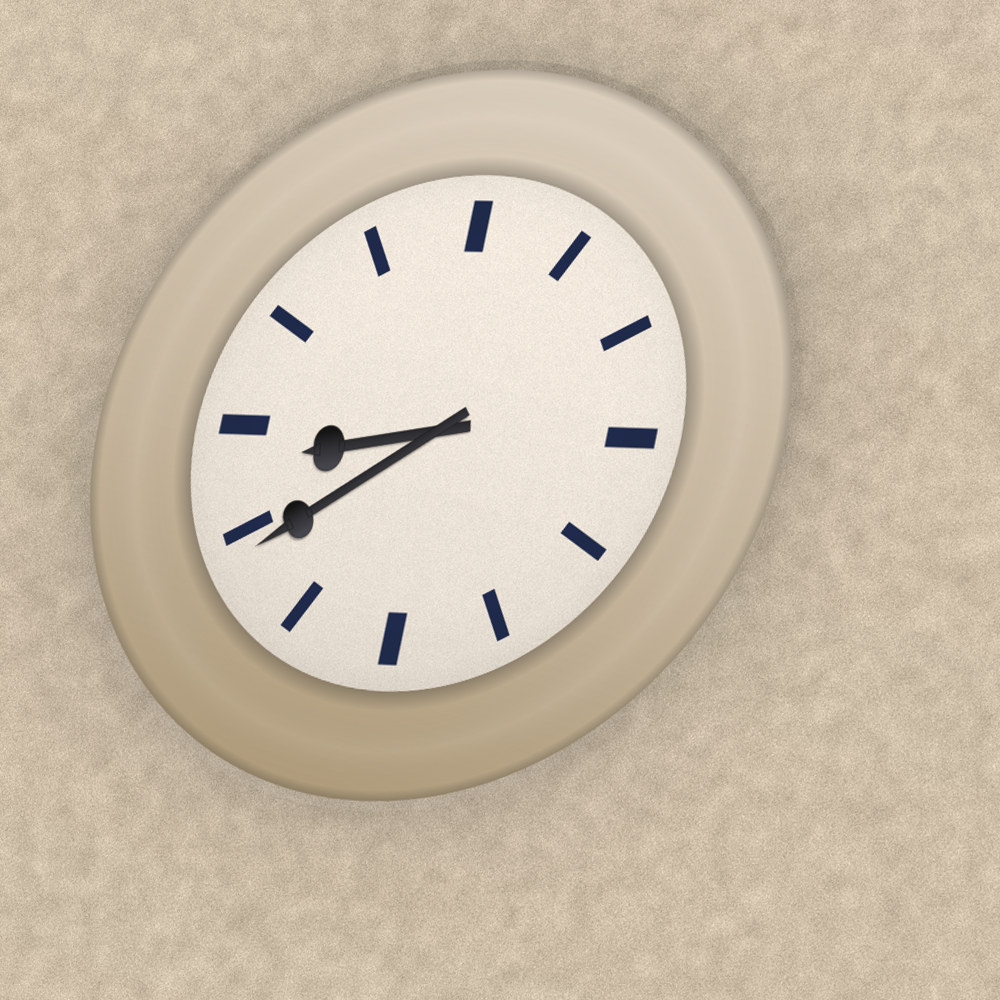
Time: {"hour": 8, "minute": 39}
